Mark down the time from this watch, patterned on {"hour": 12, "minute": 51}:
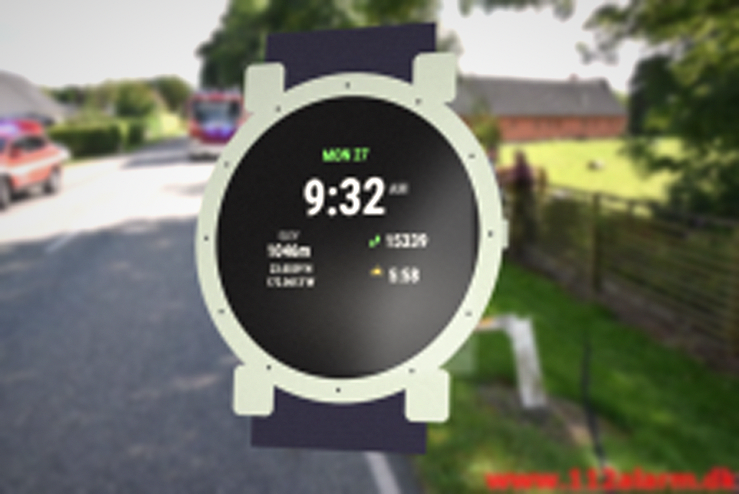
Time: {"hour": 9, "minute": 32}
